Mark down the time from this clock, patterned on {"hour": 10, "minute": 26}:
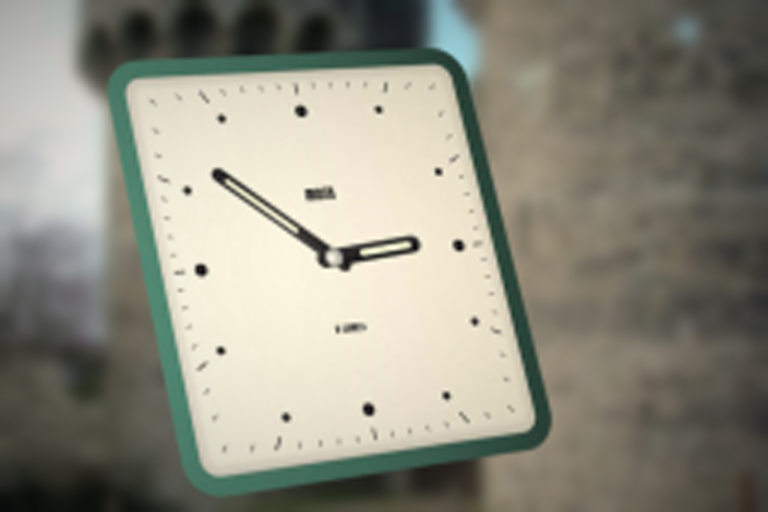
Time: {"hour": 2, "minute": 52}
